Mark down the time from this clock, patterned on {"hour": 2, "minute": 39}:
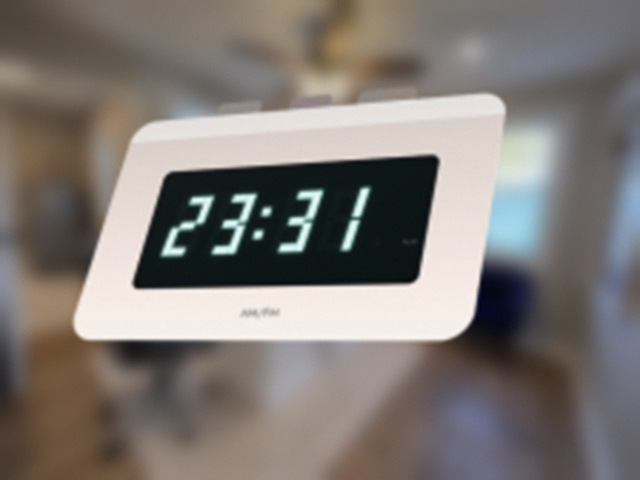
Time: {"hour": 23, "minute": 31}
